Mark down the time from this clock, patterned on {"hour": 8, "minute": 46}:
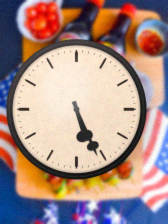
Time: {"hour": 5, "minute": 26}
